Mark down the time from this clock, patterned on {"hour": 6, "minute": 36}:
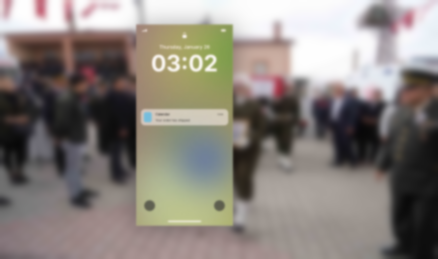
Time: {"hour": 3, "minute": 2}
